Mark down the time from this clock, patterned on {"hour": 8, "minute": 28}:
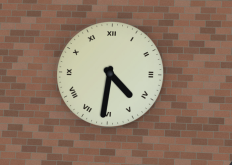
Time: {"hour": 4, "minute": 31}
